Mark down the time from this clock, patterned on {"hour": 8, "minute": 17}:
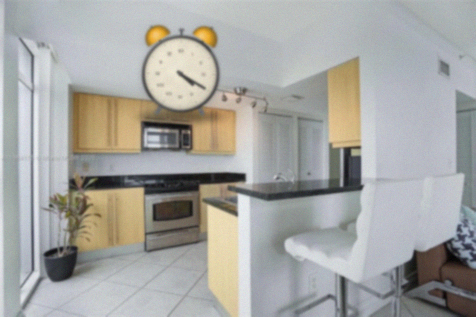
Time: {"hour": 4, "minute": 20}
